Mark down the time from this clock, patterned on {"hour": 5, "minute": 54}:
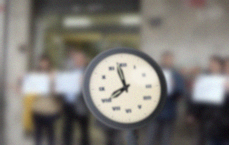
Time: {"hour": 7, "minute": 58}
